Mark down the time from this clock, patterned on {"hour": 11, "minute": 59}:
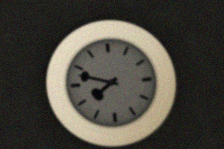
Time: {"hour": 7, "minute": 48}
